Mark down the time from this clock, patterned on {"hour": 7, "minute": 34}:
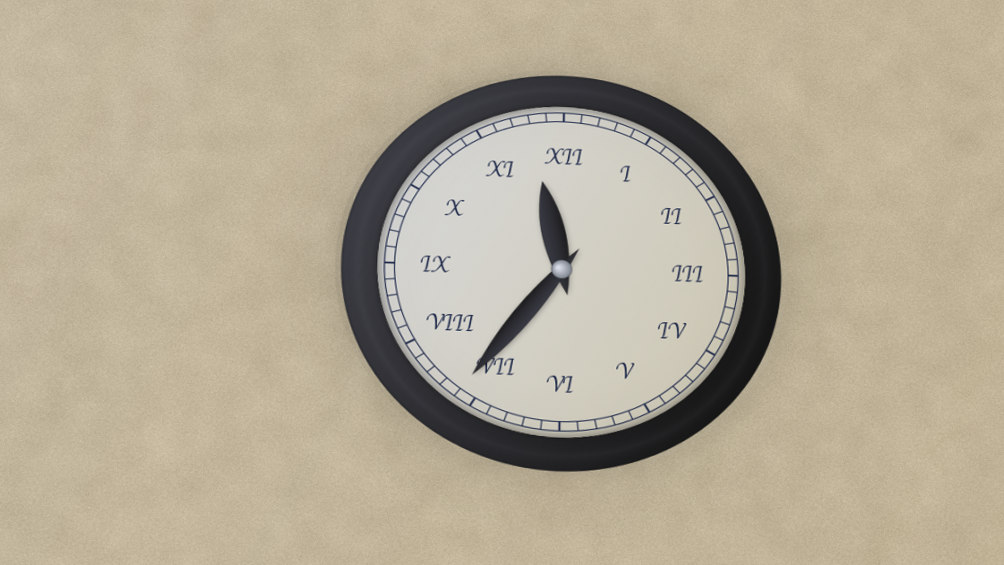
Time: {"hour": 11, "minute": 36}
